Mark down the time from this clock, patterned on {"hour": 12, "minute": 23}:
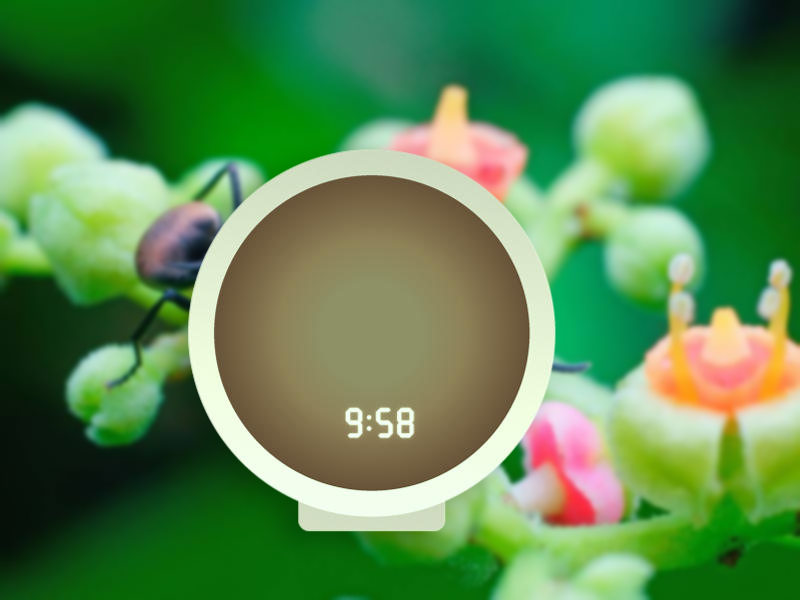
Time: {"hour": 9, "minute": 58}
